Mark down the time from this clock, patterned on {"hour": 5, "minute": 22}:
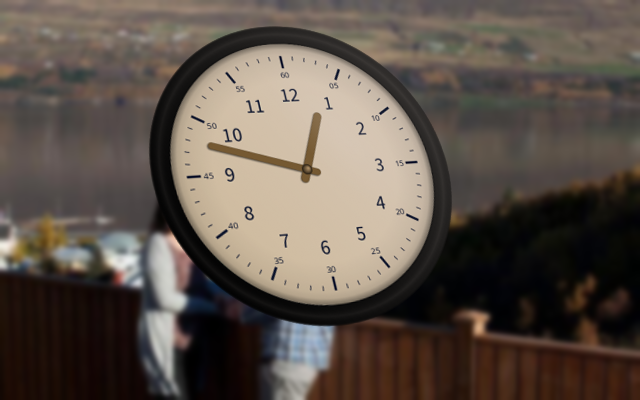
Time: {"hour": 12, "minute": 48}
